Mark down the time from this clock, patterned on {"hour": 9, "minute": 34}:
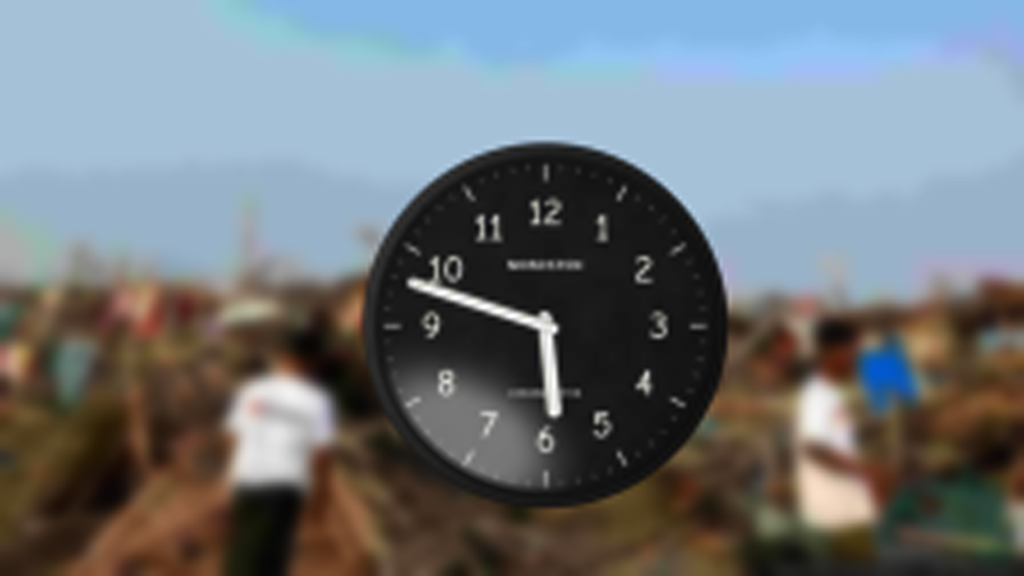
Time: {"hour": 5, "minute": 48}
